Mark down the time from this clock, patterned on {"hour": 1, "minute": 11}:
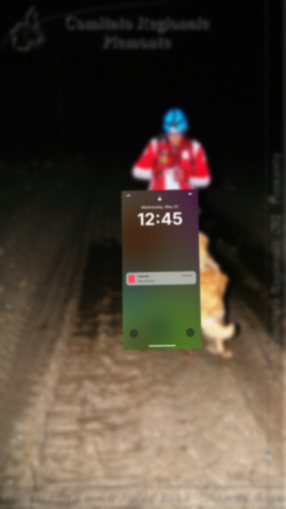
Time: {"hour": 12, "minute": 45}
